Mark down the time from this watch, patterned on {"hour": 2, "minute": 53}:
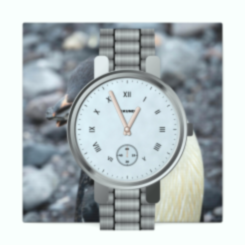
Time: {"hour": 12, "minute": 56}
